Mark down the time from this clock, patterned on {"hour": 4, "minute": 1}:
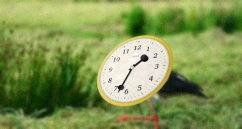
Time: {"hour": 1, "minute": 33}
